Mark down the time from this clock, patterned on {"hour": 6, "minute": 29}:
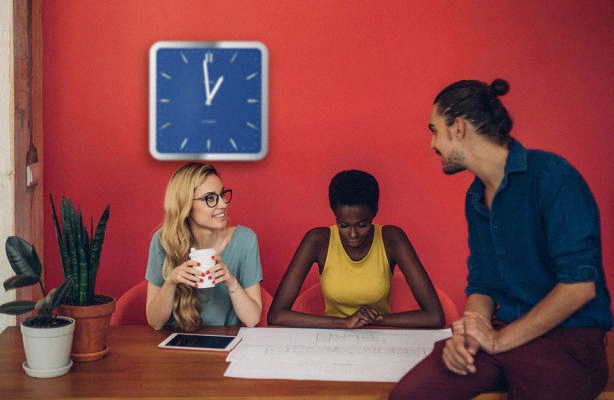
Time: {"hour": 12, "minute": 59}
